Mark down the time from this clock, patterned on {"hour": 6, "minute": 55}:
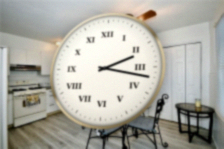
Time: {"hour": 2, "minute": 17}
